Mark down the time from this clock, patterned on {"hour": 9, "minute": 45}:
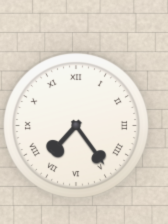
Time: {"hour": 7, "minute": 24}
